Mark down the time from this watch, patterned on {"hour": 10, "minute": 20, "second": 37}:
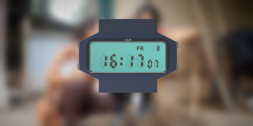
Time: {"hour": 16, "minute": 17, "second": 7}
